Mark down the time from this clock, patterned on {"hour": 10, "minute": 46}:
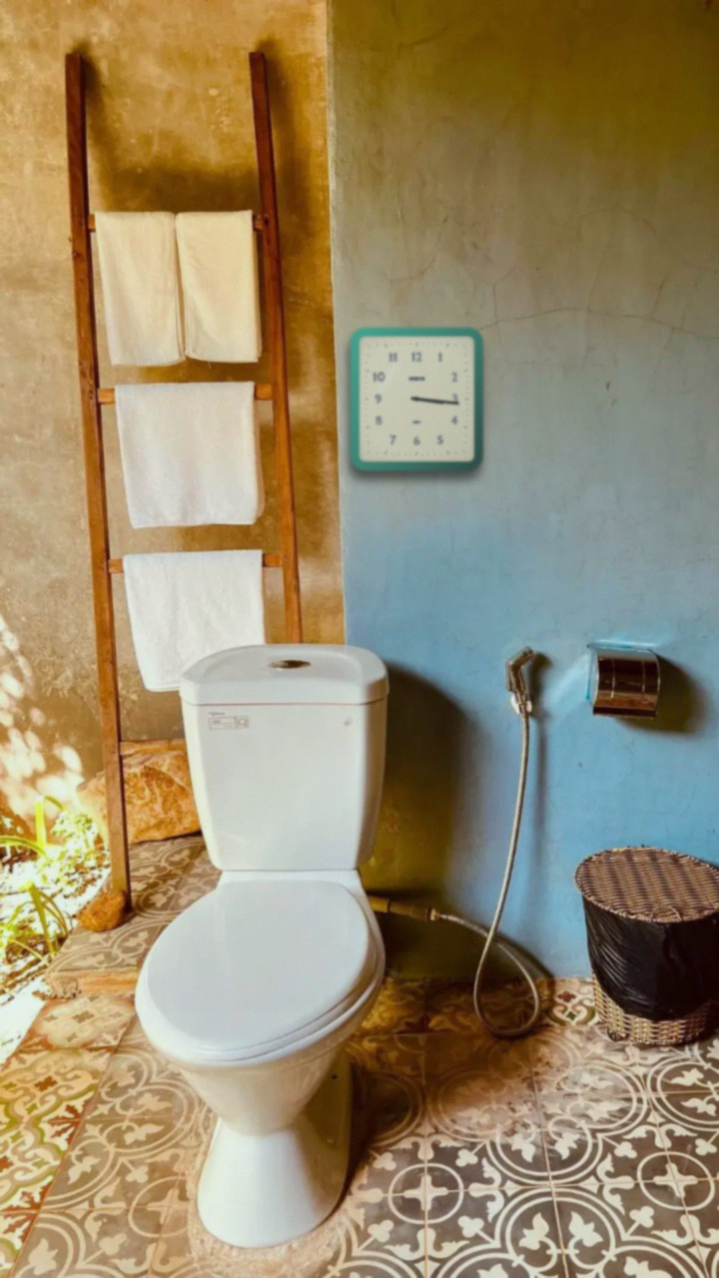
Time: {"hour": 3, "minute": 16}
